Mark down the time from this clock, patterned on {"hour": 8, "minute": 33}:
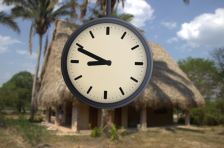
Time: {"hour": 8, "minute": 49}
